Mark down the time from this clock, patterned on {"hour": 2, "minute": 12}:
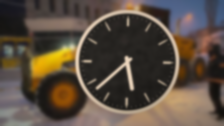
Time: {"hour": 5, "minute": 38}
